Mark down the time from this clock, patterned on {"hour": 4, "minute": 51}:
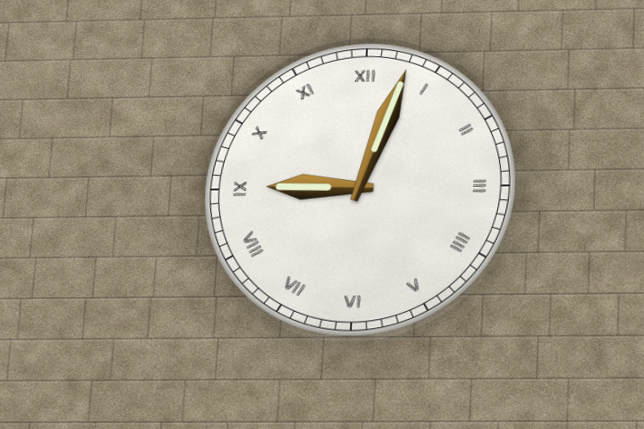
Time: {"hour": 9, "minute": 3}
